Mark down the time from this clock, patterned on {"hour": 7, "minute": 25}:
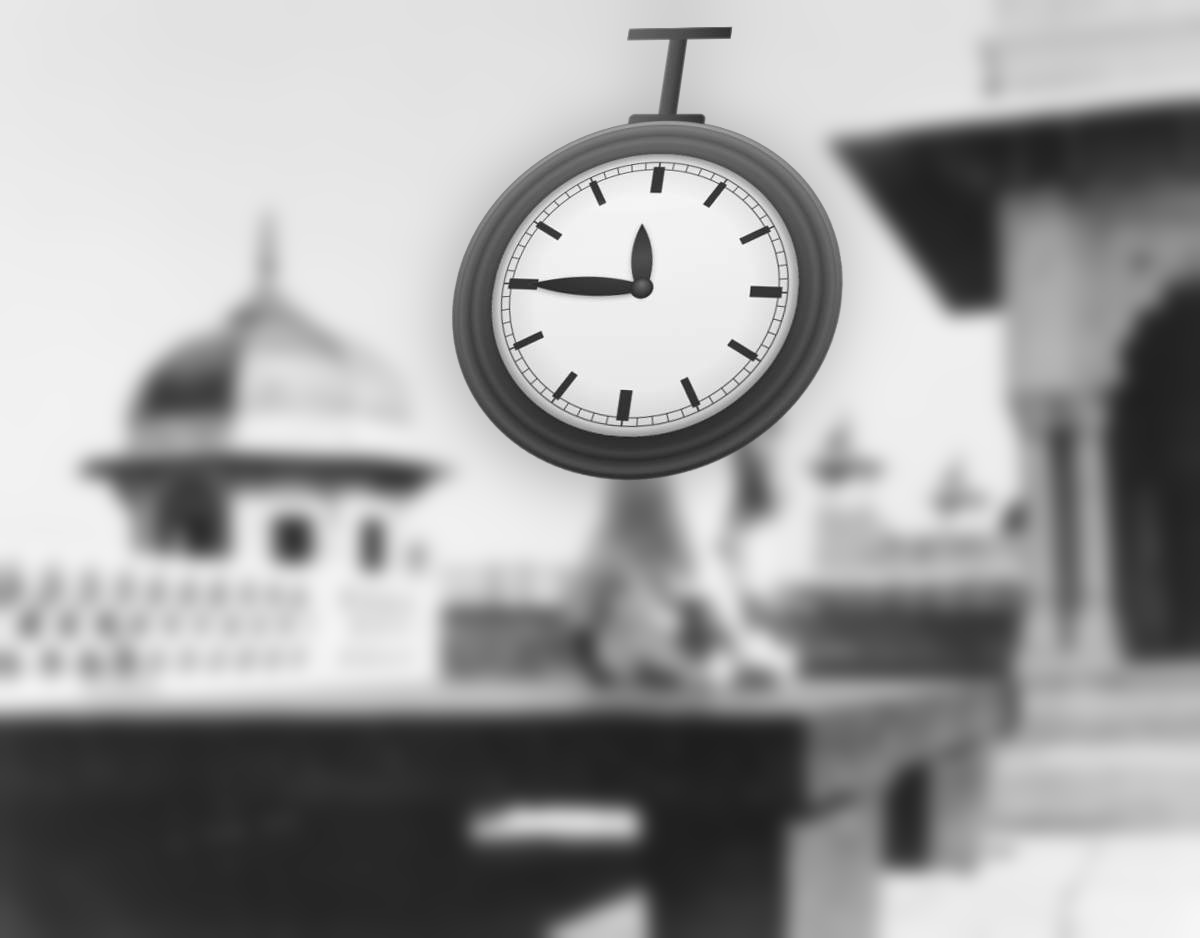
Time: {"hour": 11, "minute": 45}
